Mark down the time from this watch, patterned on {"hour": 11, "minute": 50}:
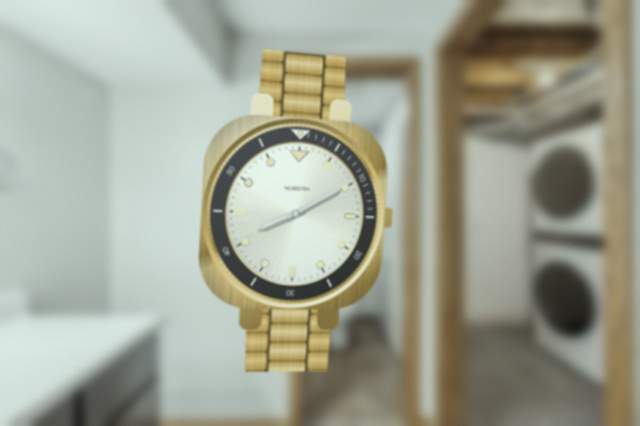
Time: {"hour": 8, "minute": 10}
